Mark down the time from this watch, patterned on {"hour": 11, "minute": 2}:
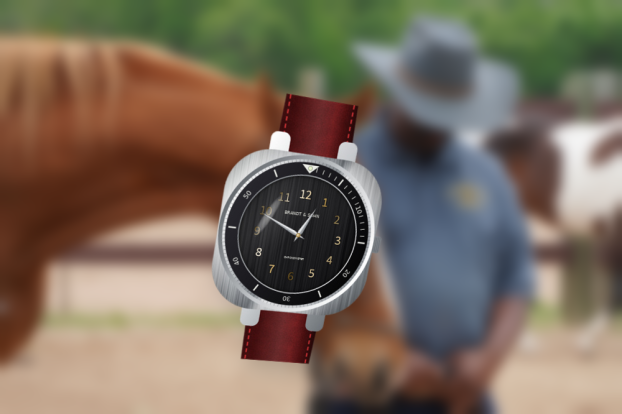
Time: {"hour": 12, "minute": 49}
